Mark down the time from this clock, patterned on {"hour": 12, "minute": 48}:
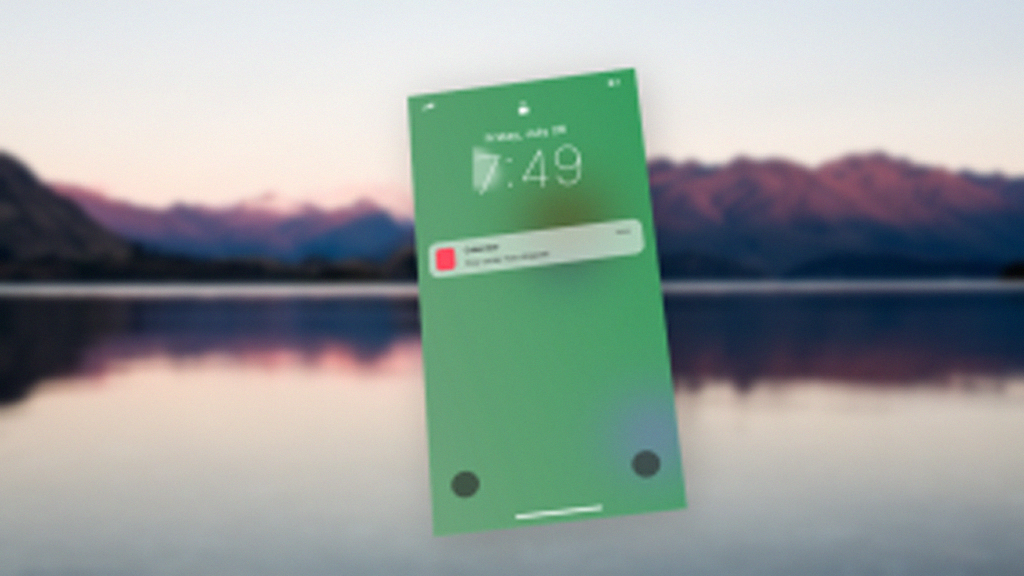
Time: {"hour": 7, "minute": 49}
